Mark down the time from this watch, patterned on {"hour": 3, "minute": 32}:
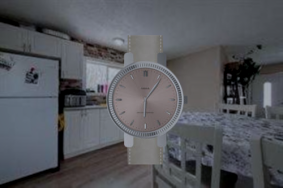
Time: {"hour": 6, "minute": 6}
